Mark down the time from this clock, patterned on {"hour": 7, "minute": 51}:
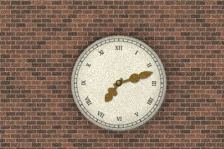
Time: {"hour": 7, "minute": 12}
